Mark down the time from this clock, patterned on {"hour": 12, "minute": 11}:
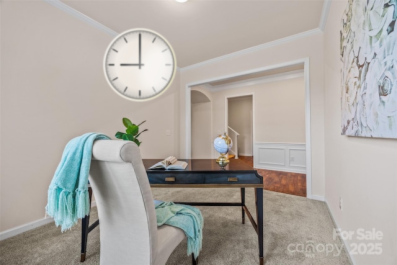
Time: {"hour": 9, "minute": 0}
